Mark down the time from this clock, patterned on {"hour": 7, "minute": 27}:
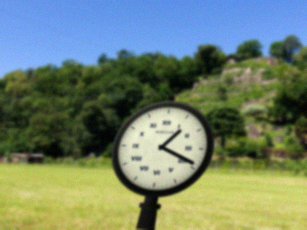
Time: {"hour": 1, "minute": 19}
